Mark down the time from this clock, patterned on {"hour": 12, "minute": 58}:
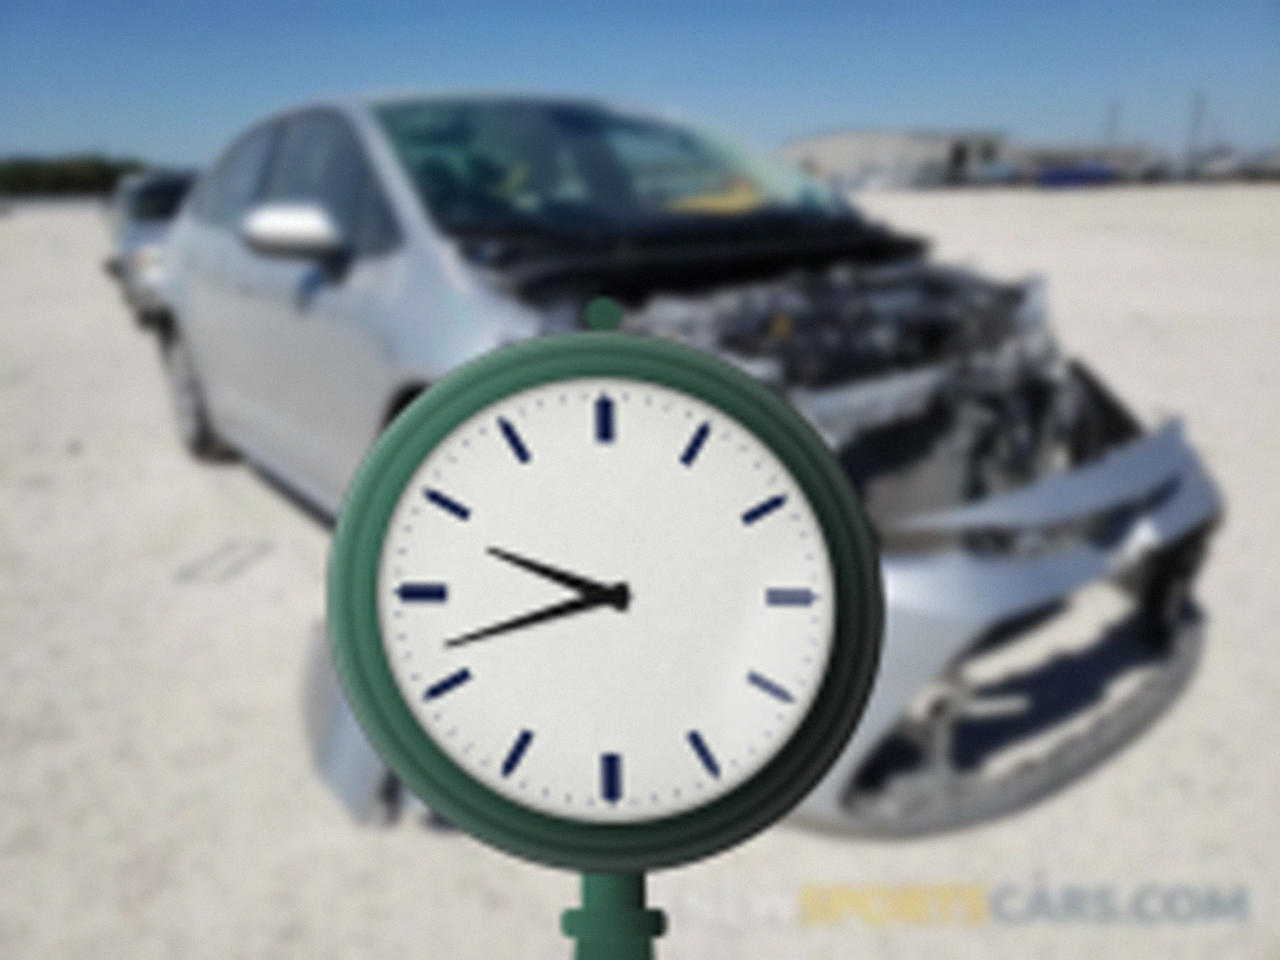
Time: {"hour": 9, "minute": 42}
